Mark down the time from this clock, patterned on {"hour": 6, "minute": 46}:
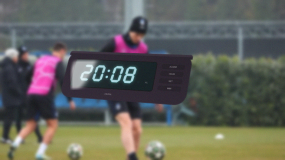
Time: {"hour": 20, "minute": 8}
